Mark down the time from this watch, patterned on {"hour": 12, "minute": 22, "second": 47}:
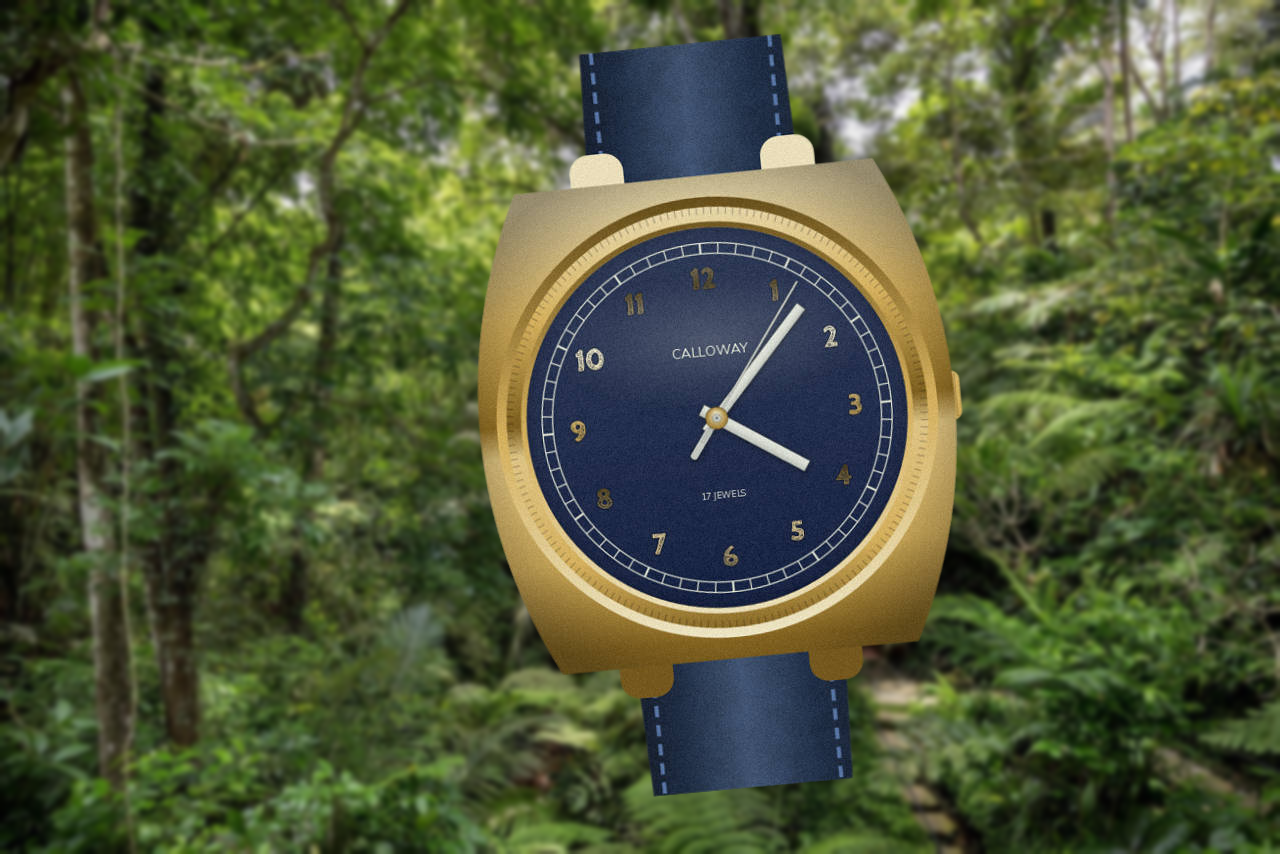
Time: {"hour": 4, "minute": 7, "second": 6}
